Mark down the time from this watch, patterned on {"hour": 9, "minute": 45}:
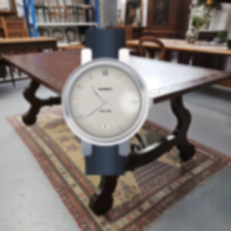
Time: {"hour": 10, "minute": 39}
